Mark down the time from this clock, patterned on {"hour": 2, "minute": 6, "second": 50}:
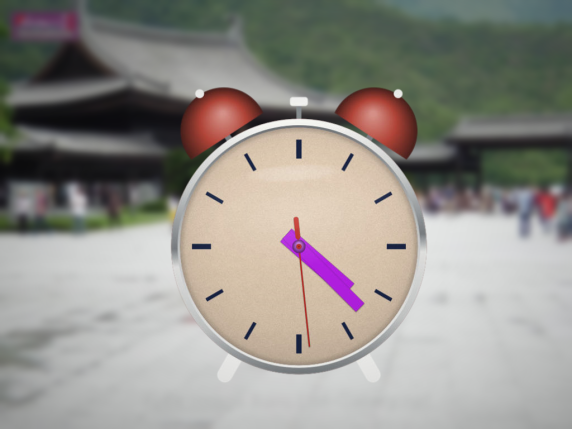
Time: {"hour": 4, "minute": 22, "second": 29}
